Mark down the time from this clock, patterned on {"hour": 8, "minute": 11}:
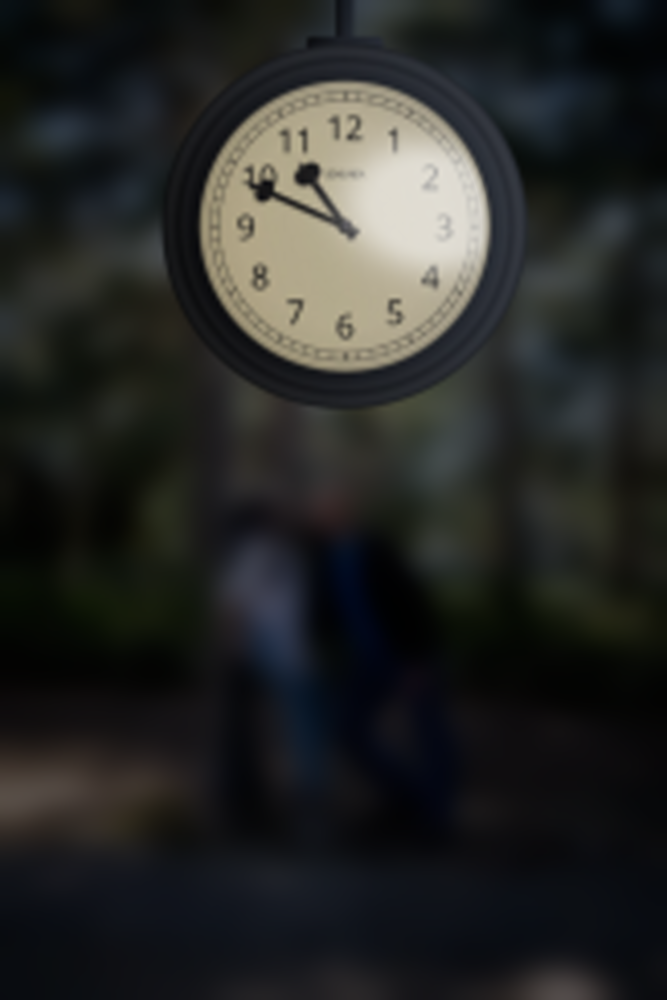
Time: {"hour": 10, "minute": 49}
